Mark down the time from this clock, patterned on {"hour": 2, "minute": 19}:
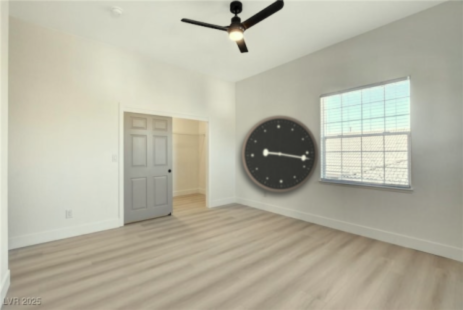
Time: {"hour": 9, "minute": 17}
